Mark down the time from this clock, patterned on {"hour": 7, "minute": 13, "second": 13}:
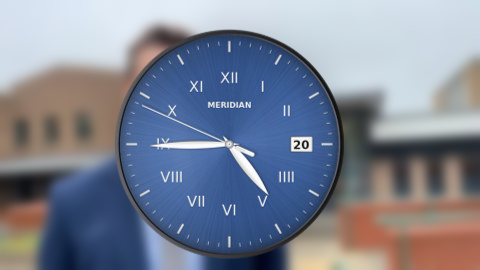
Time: {"hour": 4, "minute": 44, "second": 49}
